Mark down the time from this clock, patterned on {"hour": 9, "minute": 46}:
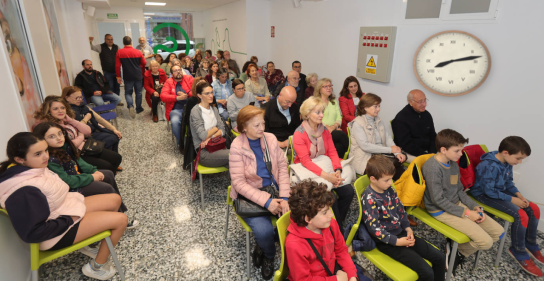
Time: {"hour": 8, "minute": 13}
